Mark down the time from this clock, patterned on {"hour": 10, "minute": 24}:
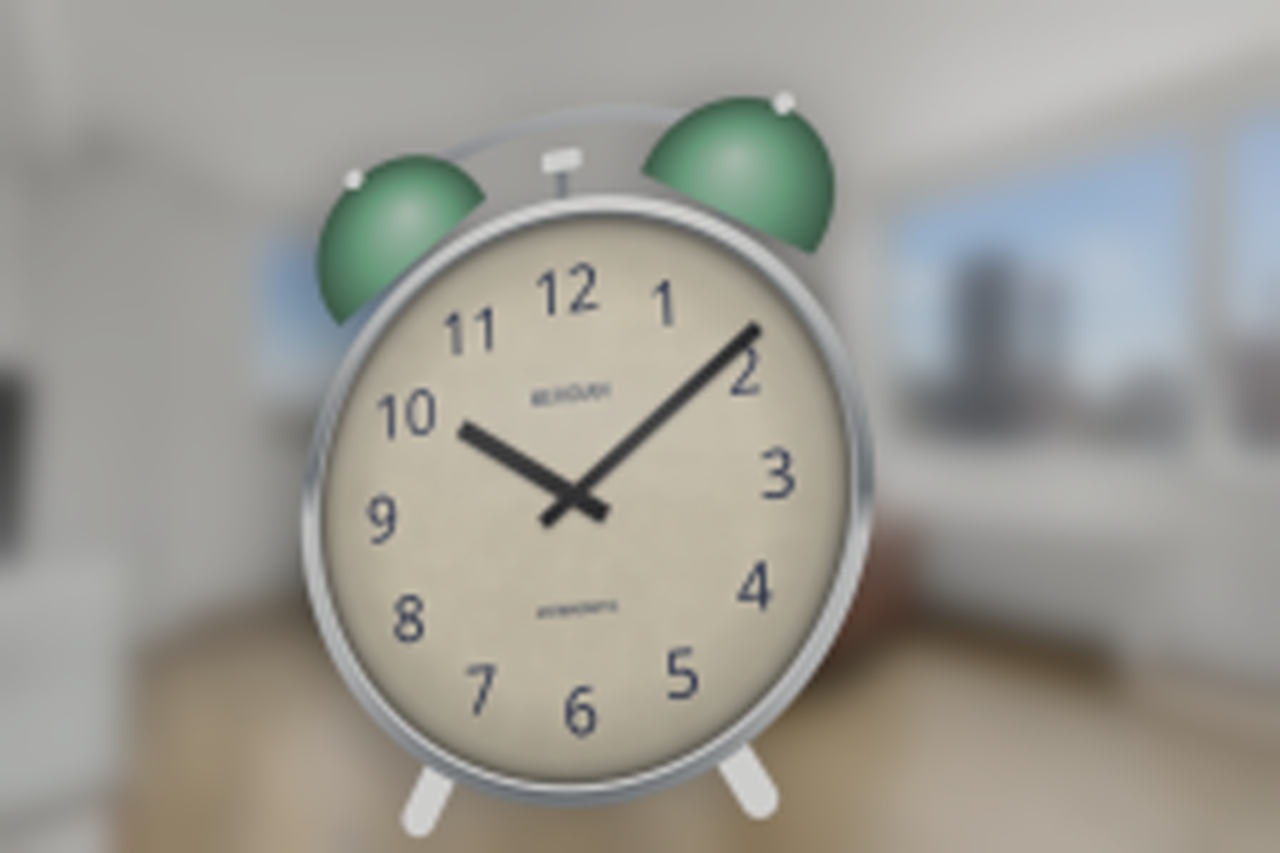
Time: {"hour": 10, "minute": 9}
